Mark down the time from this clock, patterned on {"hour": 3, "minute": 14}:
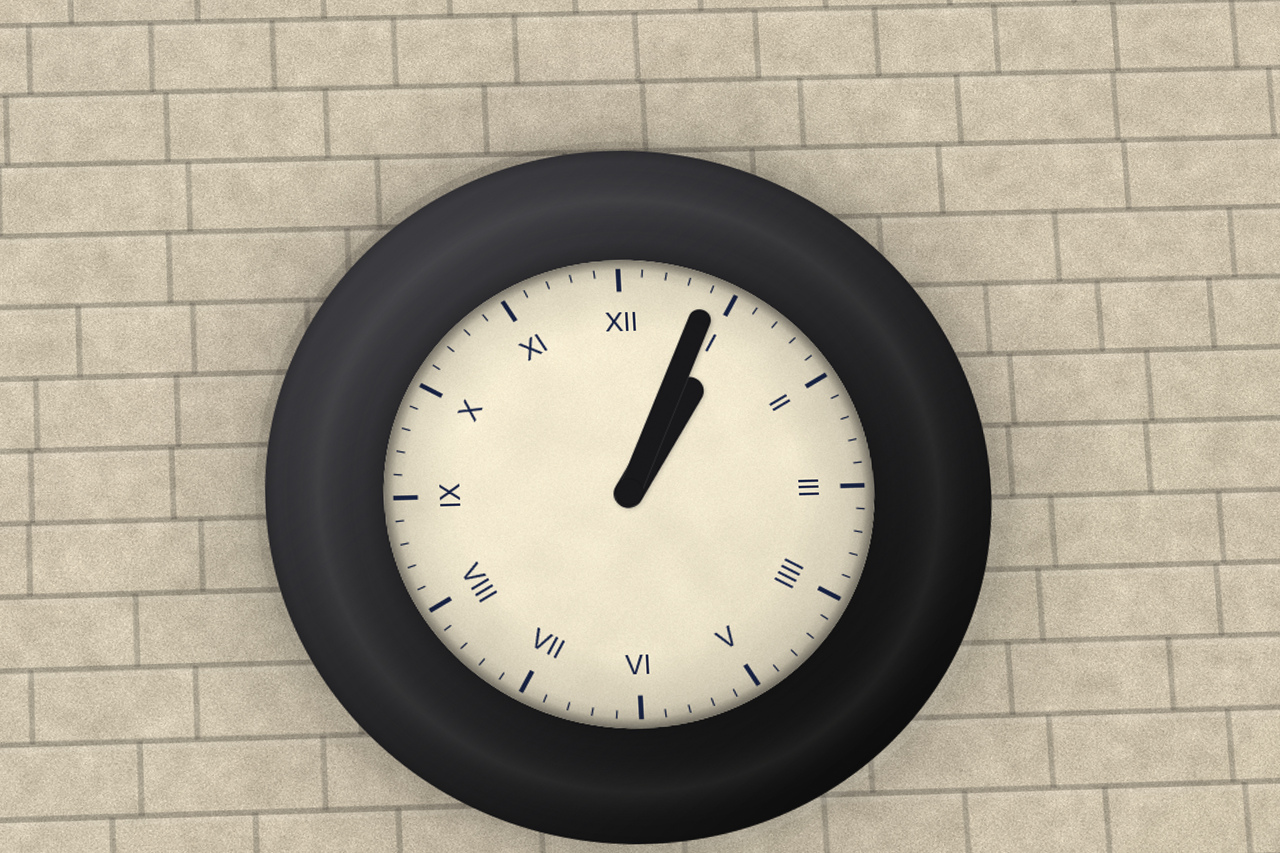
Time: {"hour": 1, "minute": 4}
